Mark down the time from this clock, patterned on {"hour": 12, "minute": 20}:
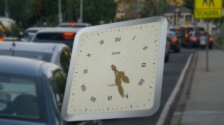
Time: {"hour": 4, "minute": 26}
